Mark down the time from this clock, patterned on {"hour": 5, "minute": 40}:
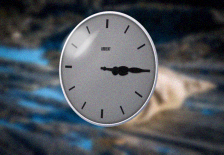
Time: {"hour": 3, "minute": 15}
